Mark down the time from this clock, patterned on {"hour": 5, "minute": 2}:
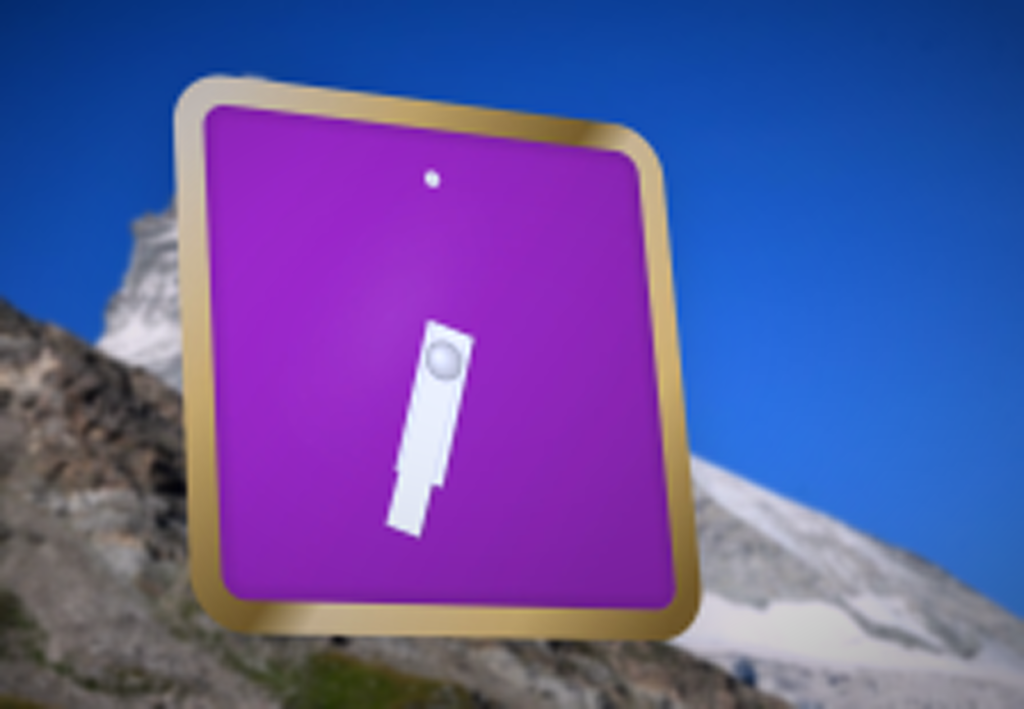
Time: {"hour": 6, "minute": 33}
